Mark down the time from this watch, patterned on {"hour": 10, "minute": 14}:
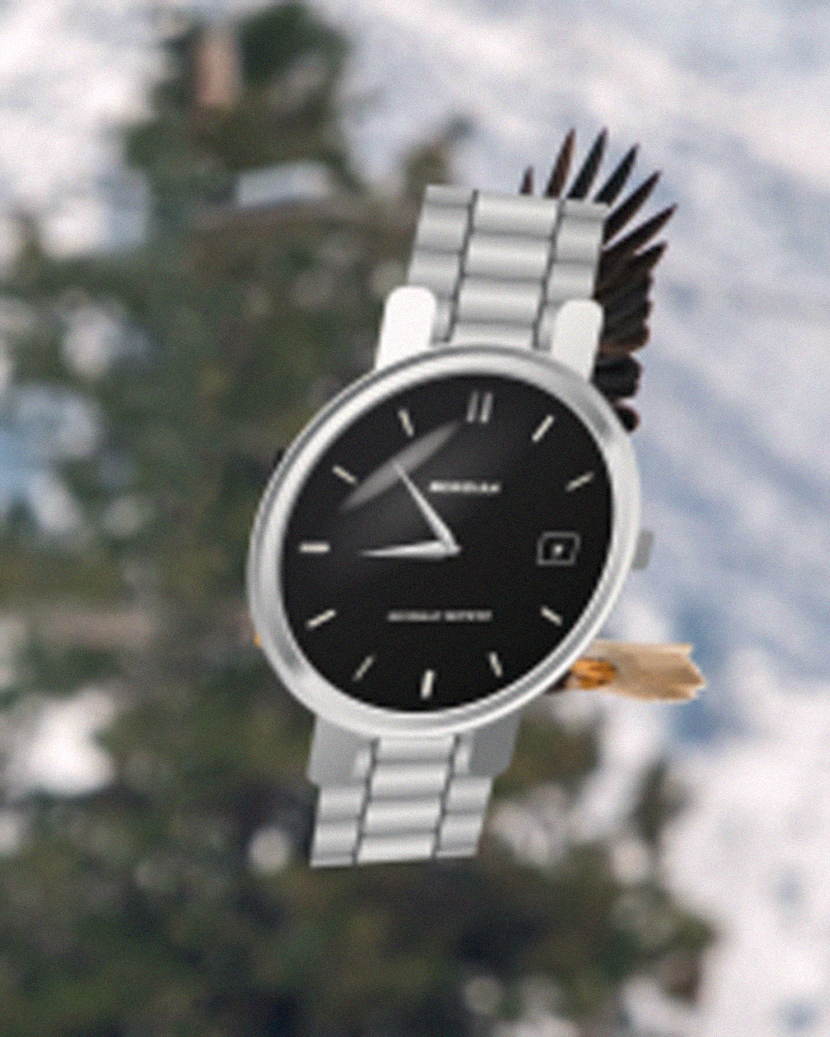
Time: {"hour": 8, "minute": 53}
